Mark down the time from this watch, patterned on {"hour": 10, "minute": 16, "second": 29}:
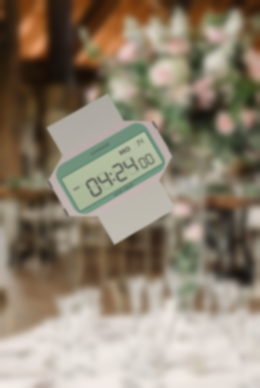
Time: {"hour": 4, "minute": 24, "second": 0}
